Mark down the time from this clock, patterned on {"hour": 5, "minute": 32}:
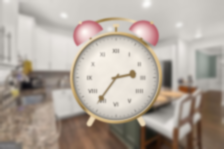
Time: {"hour": 2, "minute": 36}
